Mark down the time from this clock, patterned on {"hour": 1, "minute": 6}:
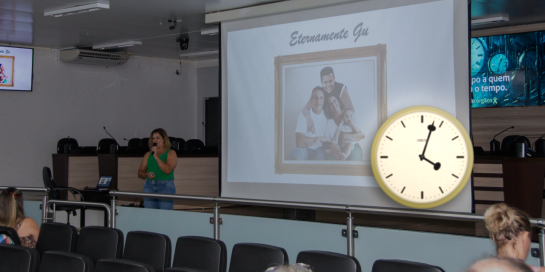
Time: {"hour": 4, "minute": 3}
